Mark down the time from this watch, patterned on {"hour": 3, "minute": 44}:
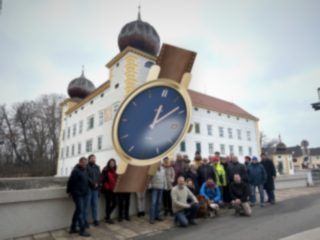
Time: {"hour": 12, "minute": 8}
